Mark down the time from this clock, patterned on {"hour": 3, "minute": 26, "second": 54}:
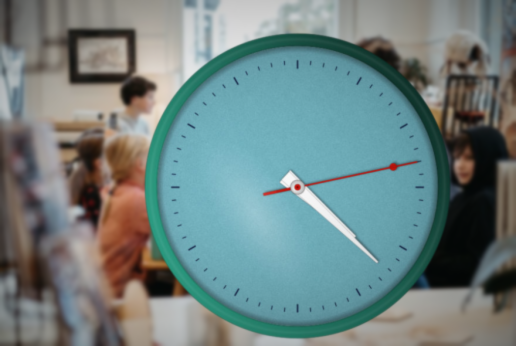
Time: {"hour": 4, "minute": 22, "second": 13}
